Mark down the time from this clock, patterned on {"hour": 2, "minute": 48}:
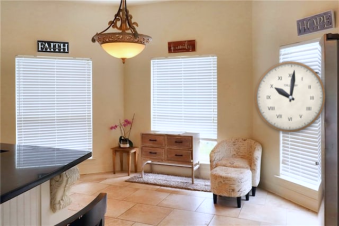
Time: {"hour": 10, "minute": 1}
